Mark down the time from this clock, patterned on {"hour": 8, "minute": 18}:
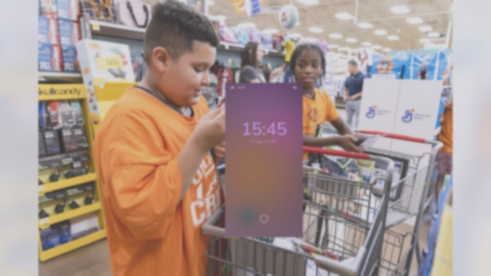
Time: {"hour": 15, "minute": 45}
